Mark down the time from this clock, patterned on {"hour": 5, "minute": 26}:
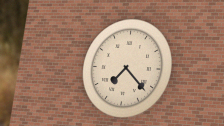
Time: {"hour": 7, "minute": 22}
